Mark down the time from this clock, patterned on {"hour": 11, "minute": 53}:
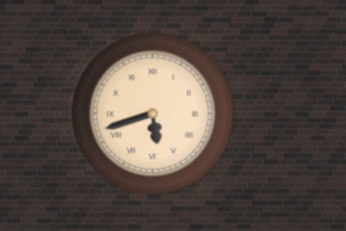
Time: {"hour": 5, "minute": 42}
